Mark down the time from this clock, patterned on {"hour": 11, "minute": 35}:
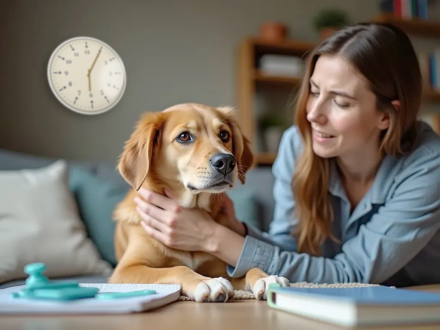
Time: {"hour": 6, "minute": 5}
